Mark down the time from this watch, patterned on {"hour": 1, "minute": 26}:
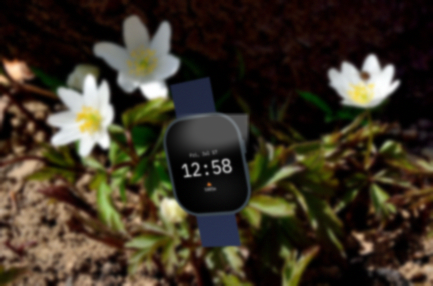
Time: {"hour": 12, "minute": 58}
